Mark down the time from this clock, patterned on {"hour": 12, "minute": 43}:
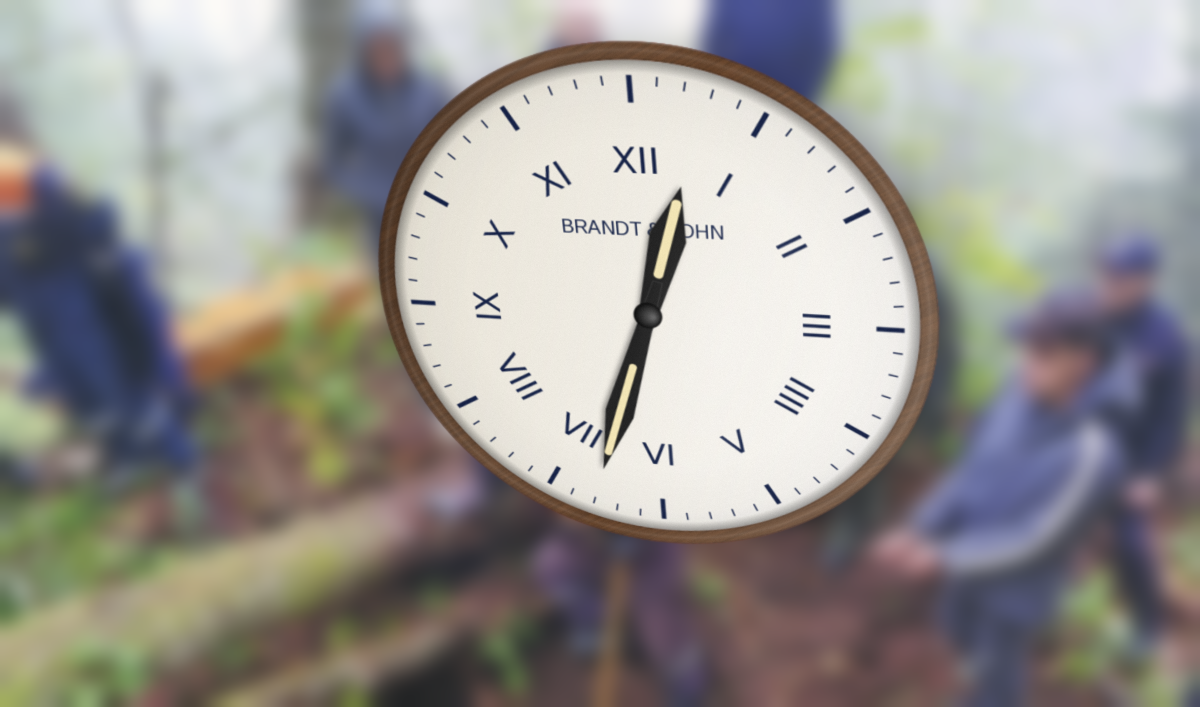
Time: {"hour": 12, "minute": 33}
